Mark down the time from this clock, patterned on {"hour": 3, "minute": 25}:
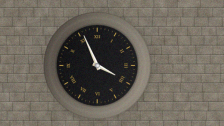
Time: {"hour": 3, "minute": 56}
